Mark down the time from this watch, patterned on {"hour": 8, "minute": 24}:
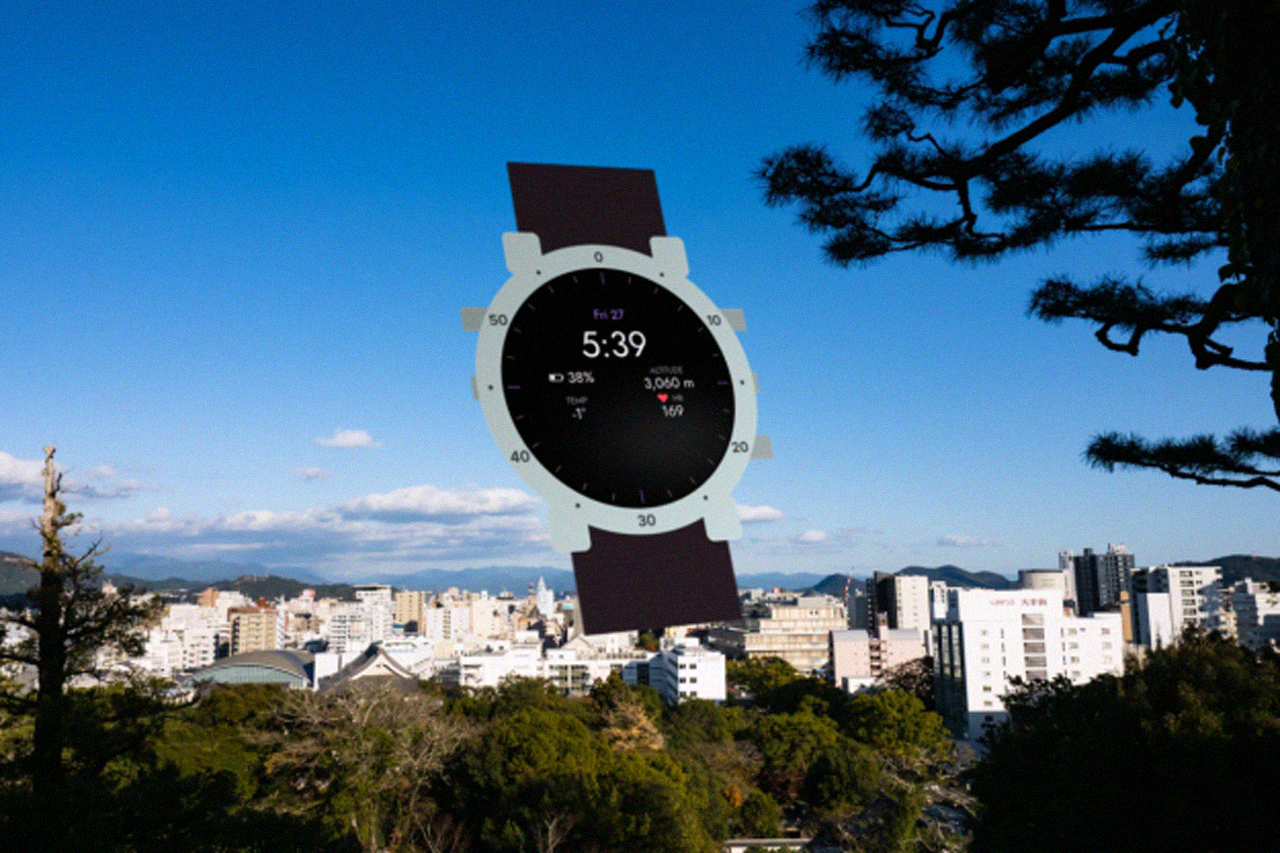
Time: {"hour": 5, "minute": 39}
